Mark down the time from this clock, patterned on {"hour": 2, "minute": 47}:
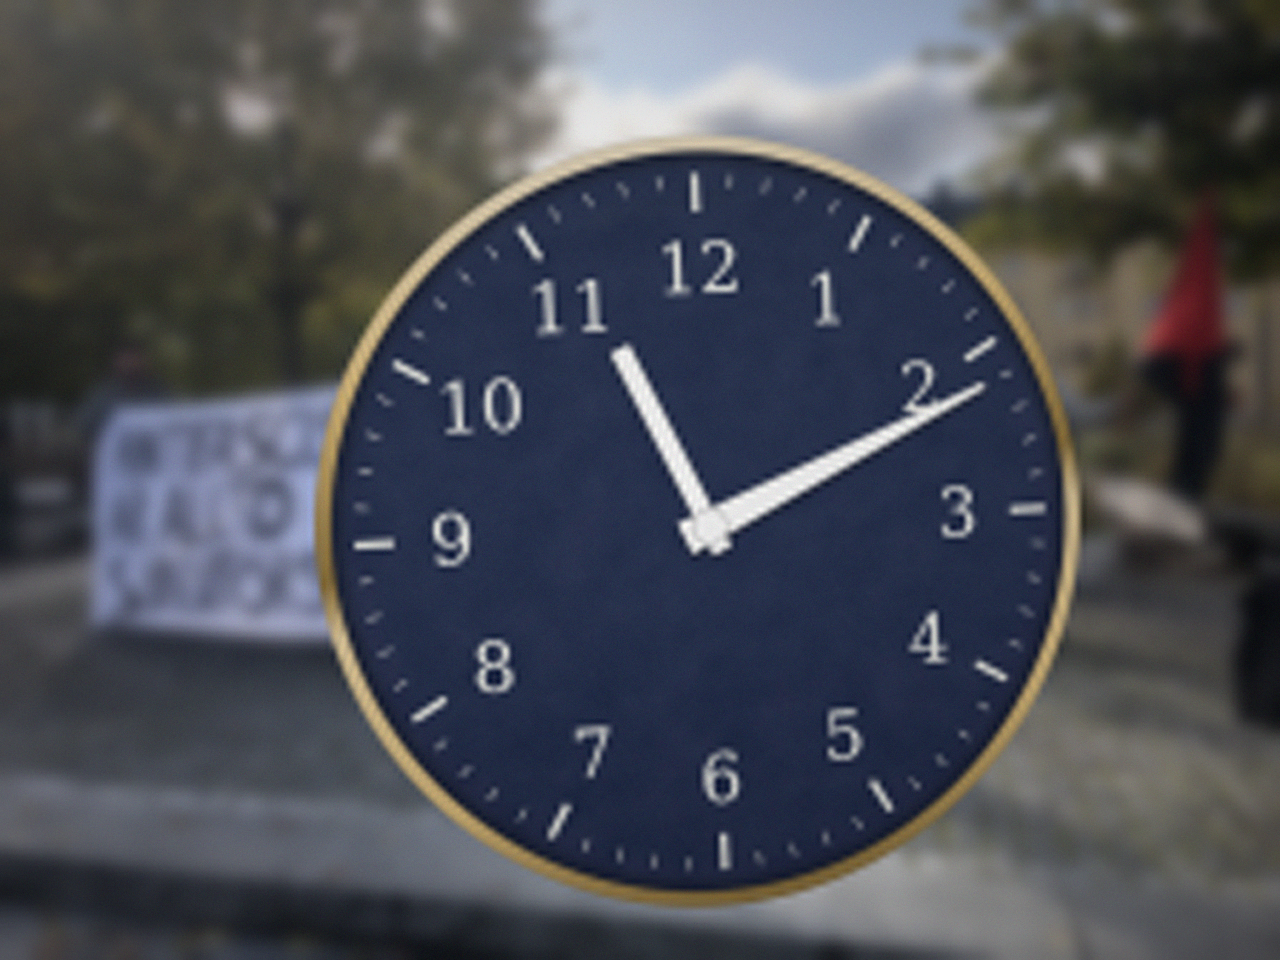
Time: {"hour": 11, "minute": 11}
